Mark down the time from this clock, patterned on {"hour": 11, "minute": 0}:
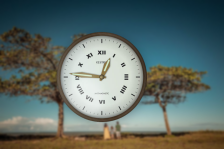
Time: {"hour": 12, "minute": 46}
